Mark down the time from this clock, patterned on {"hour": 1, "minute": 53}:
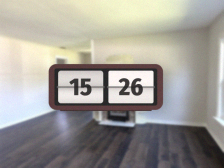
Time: {"hour": 15, "minute": 26}
